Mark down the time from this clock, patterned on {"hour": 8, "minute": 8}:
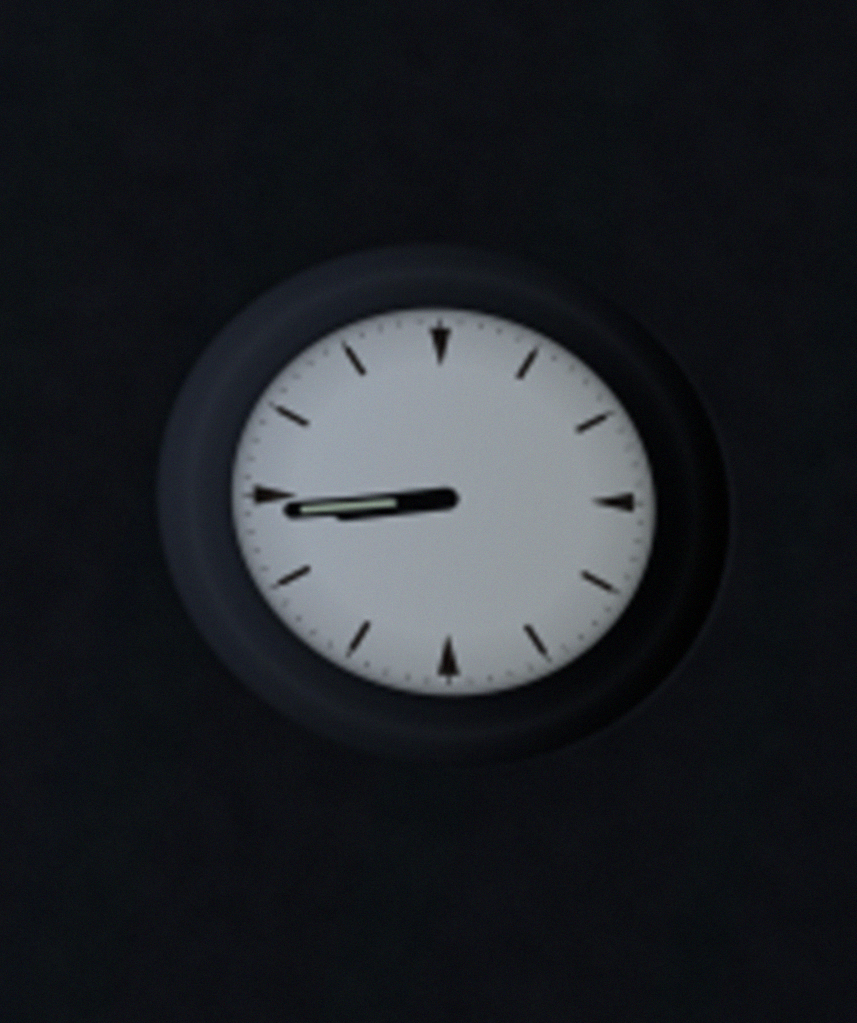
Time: {"hour": 8, "minute": 44}
